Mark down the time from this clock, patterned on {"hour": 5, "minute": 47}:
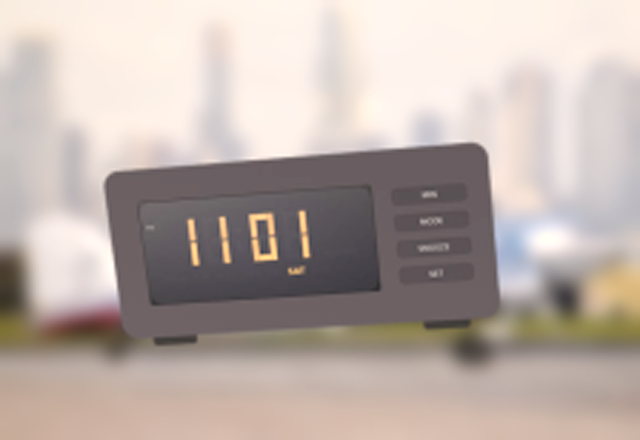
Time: {"hour": 11, "minute": 1}
